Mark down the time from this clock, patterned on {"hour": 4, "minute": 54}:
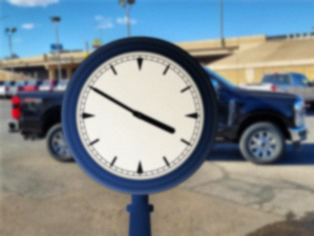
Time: {"hour": 3, "minute": 50}
